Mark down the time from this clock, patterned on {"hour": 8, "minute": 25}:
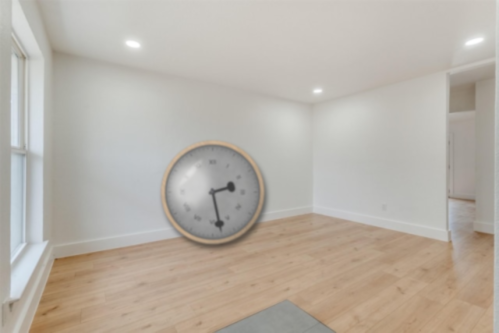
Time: {"hour": 2, "minute": 28}
